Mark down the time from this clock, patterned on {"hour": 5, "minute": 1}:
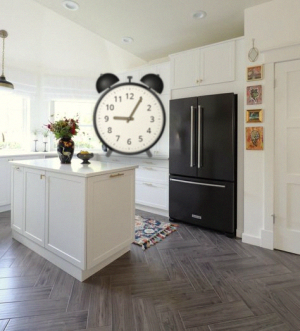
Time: {"hour": 9, "minute": 5}
